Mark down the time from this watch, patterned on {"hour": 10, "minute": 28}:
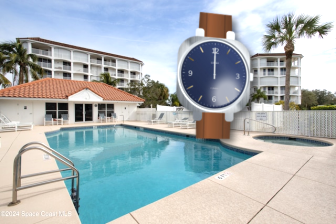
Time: {"hour": 12, "minute": 0}
